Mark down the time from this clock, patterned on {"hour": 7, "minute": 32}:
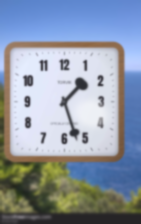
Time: {"hour": 1, "minute": 27}
